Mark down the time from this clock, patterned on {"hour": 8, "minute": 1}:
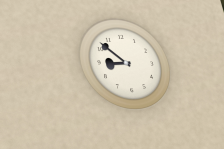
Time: {"hour": 8, "minute": 52}
